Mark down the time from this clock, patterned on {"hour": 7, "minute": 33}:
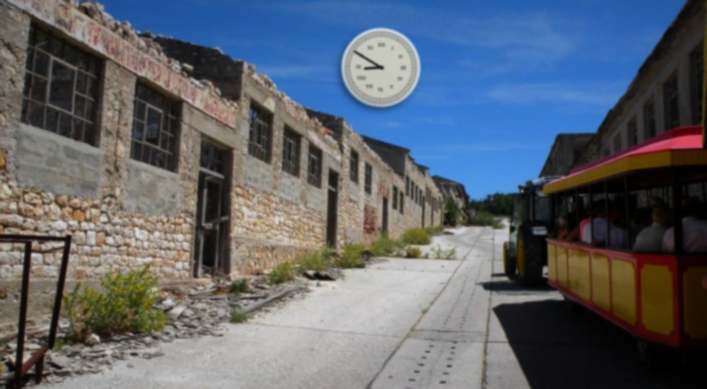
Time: {"hour": 8, "minute": 50}
